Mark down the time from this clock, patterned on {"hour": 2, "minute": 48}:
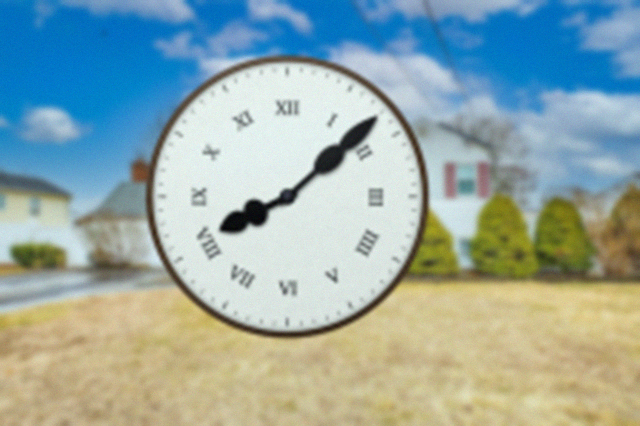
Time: {"hour": 8, "minute": 8}
